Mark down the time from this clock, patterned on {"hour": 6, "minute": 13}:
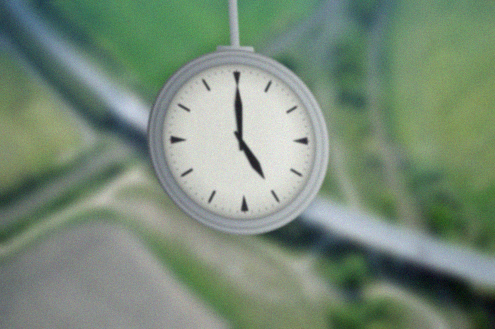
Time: {"hour": 5, "minute": 0}
